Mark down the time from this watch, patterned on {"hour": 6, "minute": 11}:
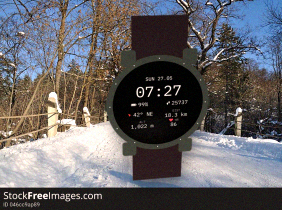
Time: {"hour": 7, "minute": 27}
